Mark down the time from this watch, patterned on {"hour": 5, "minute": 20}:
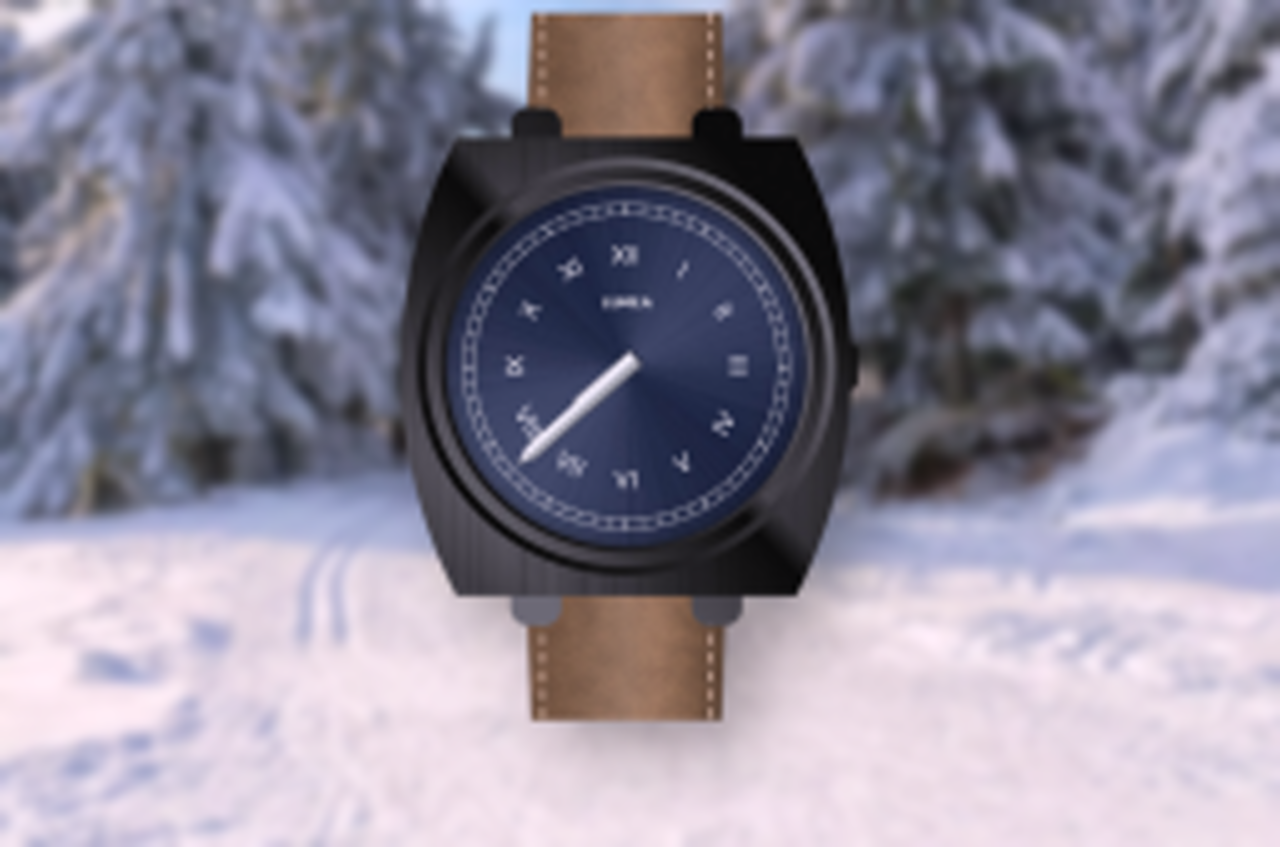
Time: {"hour": 7, "minute": 38}
